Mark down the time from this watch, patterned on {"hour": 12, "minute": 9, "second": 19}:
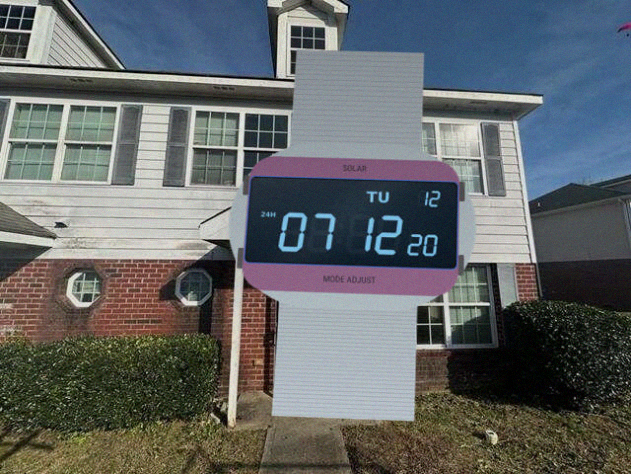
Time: {"hour": 7, "minute": 12, "second": 20}
